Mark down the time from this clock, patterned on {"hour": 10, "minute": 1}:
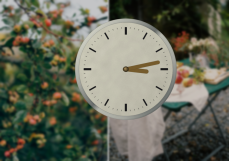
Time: {"hour": 3, "minute": 13}
